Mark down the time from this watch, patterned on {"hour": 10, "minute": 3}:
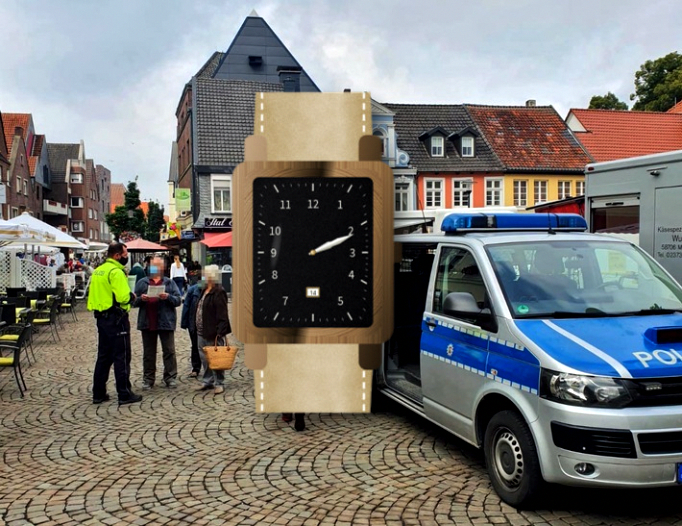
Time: {"hour": 2, "minute": 11}
